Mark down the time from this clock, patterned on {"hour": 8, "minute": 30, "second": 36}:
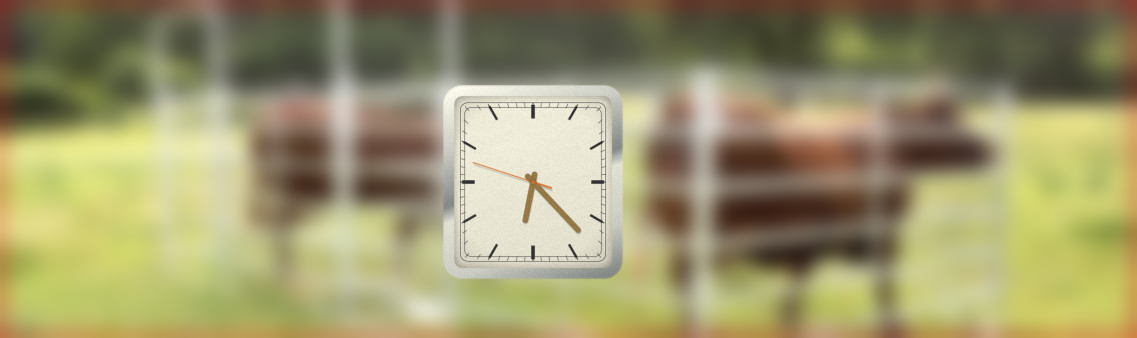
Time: {"hour": 6, "minute": 22, "second": 48}
